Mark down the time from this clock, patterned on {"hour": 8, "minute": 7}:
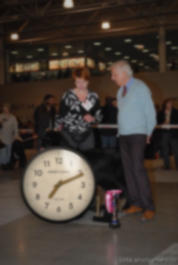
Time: {"hour": 7, "minute": 11}
